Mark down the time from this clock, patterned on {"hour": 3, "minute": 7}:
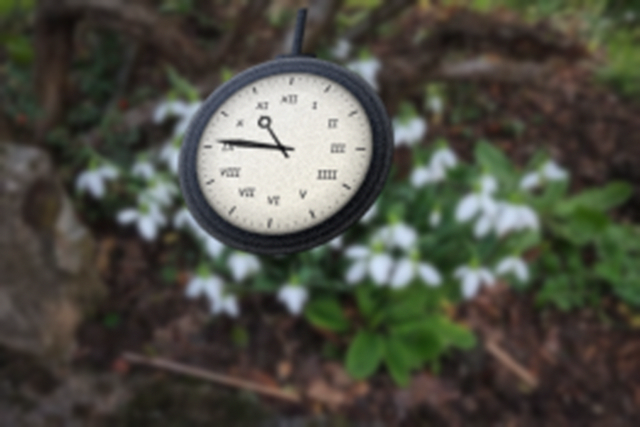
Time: {"hour": 10, "minute": 46}
